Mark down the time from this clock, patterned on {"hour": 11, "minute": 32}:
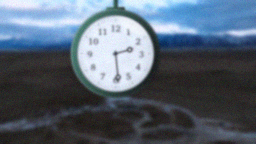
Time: {"hour": 2, "minute": 29}
